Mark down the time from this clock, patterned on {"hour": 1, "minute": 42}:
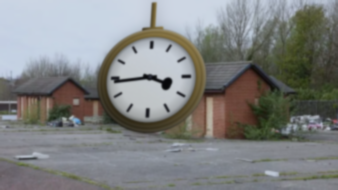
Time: {"hour": 3, "minute": 44}
